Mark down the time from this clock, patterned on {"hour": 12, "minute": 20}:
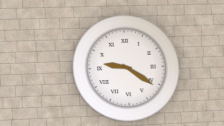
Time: {"hour": 9, "minute": 21}
